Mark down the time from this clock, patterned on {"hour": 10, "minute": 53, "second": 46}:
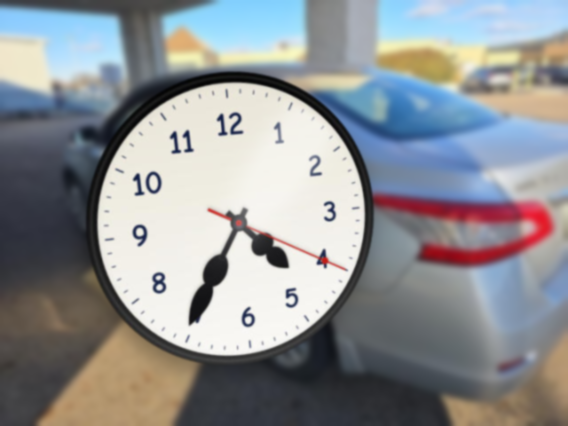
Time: {"hour": 4, "minute": 35, "second": 20}
